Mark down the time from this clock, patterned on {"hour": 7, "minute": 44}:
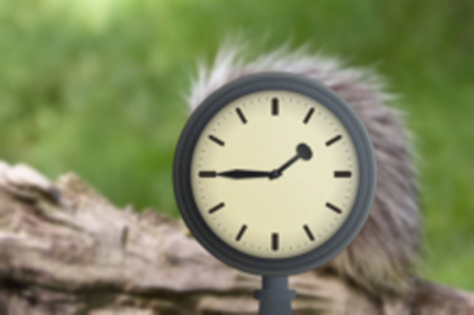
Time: {"hour": 1, "minute": 45}
